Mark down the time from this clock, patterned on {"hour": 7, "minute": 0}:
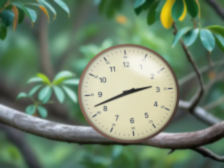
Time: {"hour": 2, "minute": 42}
